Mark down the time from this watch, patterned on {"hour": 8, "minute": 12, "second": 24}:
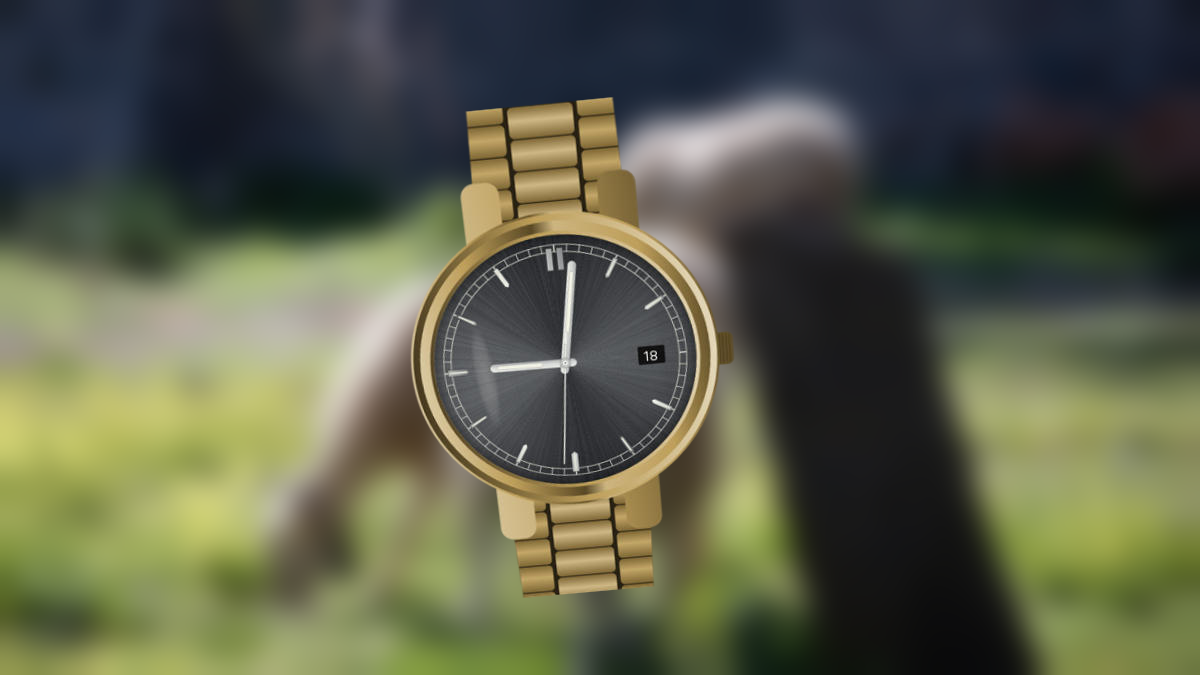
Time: {"hour": 9, "minute": 1, "second": 31}
